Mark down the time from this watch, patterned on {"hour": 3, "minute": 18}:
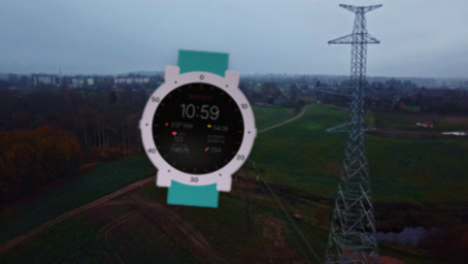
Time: {"hour": 10, "minute": 59}
